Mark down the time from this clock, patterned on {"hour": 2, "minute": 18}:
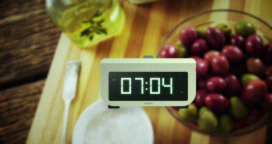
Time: {"hour": 7, "minute": 4}
